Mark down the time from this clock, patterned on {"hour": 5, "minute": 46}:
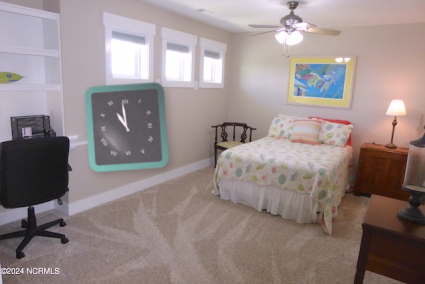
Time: {"hour": 10, "minute": 59}
